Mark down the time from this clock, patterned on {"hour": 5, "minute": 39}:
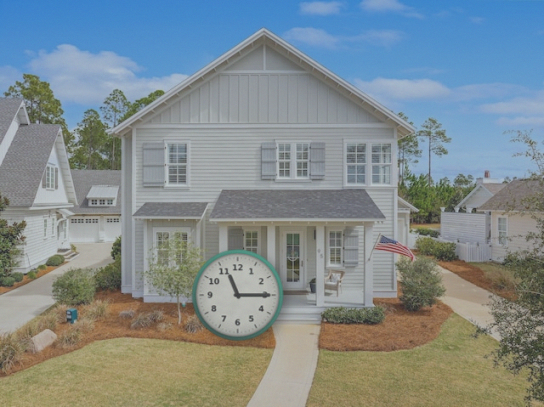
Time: {"hour": 11, "minute": 15}
